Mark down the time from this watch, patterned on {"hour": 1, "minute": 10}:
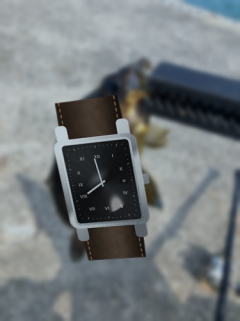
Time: {"hour": 7, "minute": 59}
